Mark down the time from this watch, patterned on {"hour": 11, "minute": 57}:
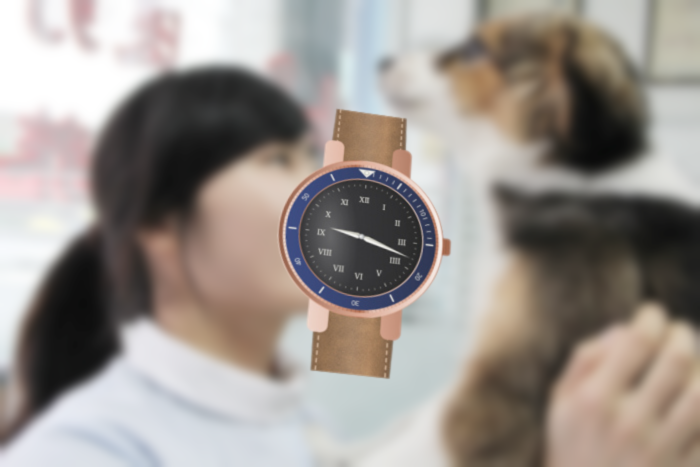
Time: {"hour": 9, "minute": 18}
